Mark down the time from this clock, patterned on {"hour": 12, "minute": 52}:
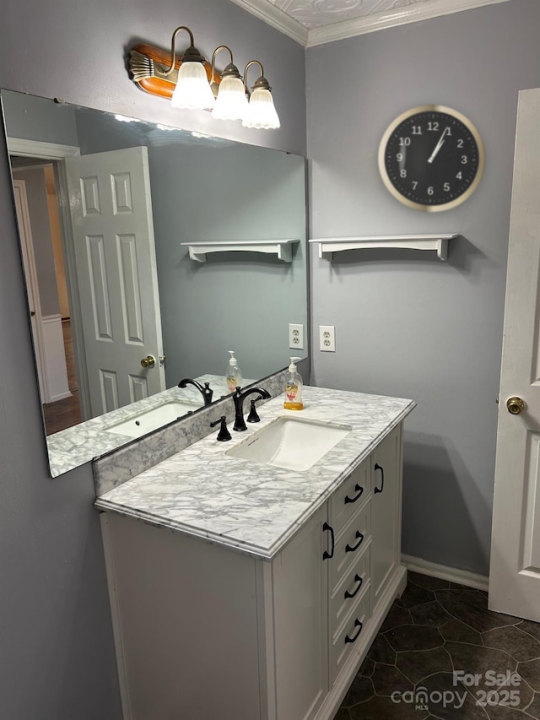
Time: {"hour": 1, "minute": 4}
